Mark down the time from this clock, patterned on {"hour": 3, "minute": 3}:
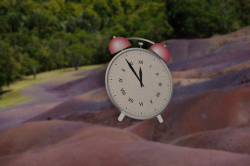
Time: {"hour": 11, "minute": 54}
